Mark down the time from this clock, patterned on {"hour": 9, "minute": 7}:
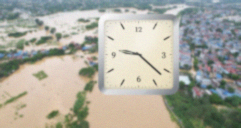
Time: {"hour": 9, "minute": 22}
